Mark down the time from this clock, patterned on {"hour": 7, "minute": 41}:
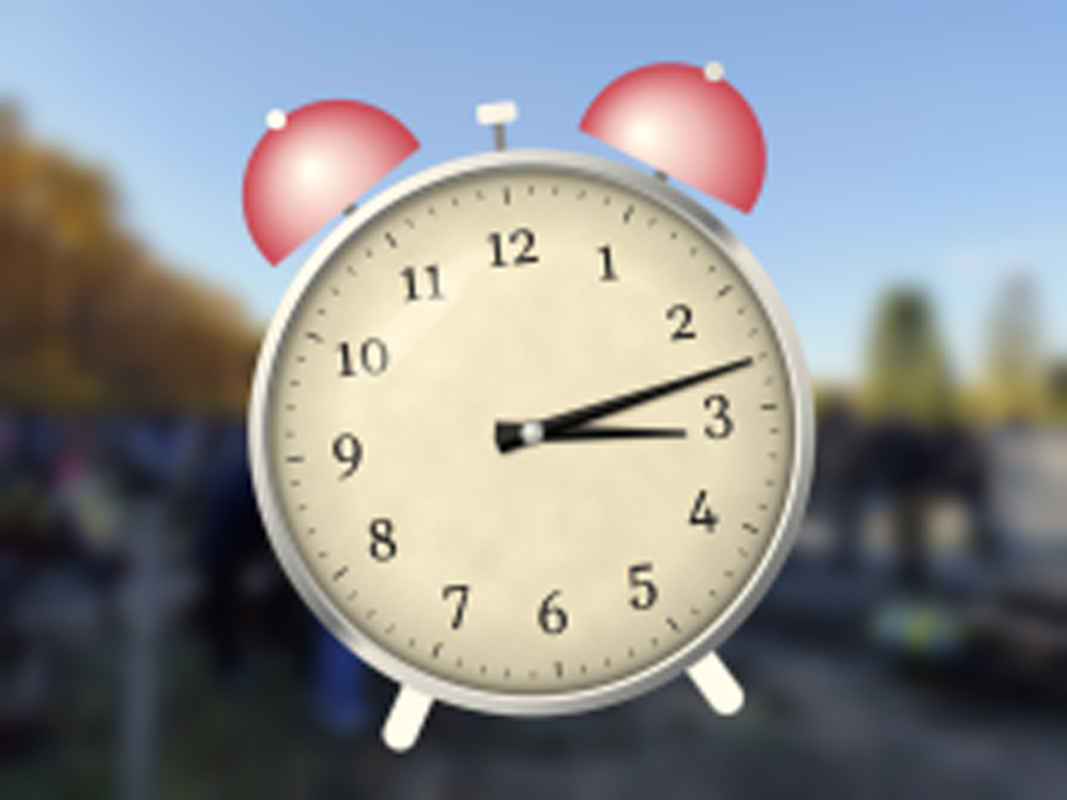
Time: {"hour": 3, "minute": 13}
